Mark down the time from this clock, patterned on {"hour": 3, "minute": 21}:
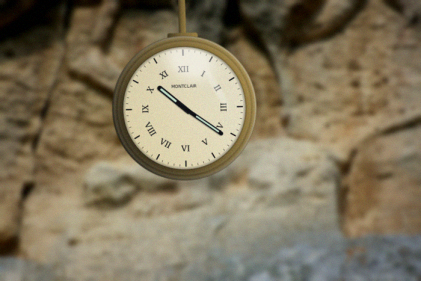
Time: {"hour": 10, "minute": 21}
